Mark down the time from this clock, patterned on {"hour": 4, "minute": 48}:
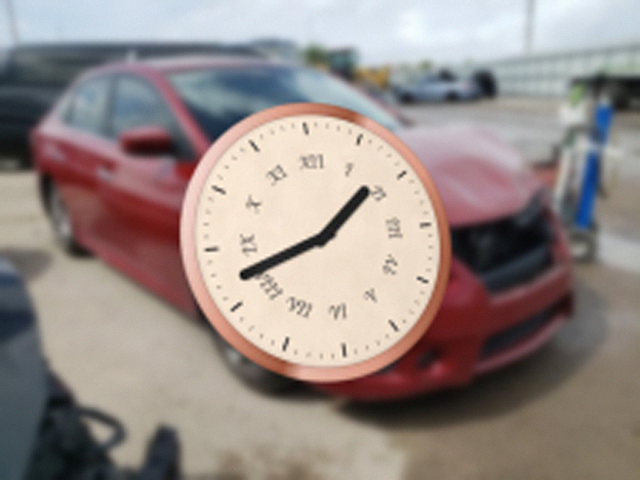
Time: {"hour": 1, "minute": 42}
